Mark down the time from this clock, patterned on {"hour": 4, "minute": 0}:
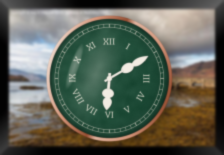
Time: {"hour": 6, "minute": 10}
